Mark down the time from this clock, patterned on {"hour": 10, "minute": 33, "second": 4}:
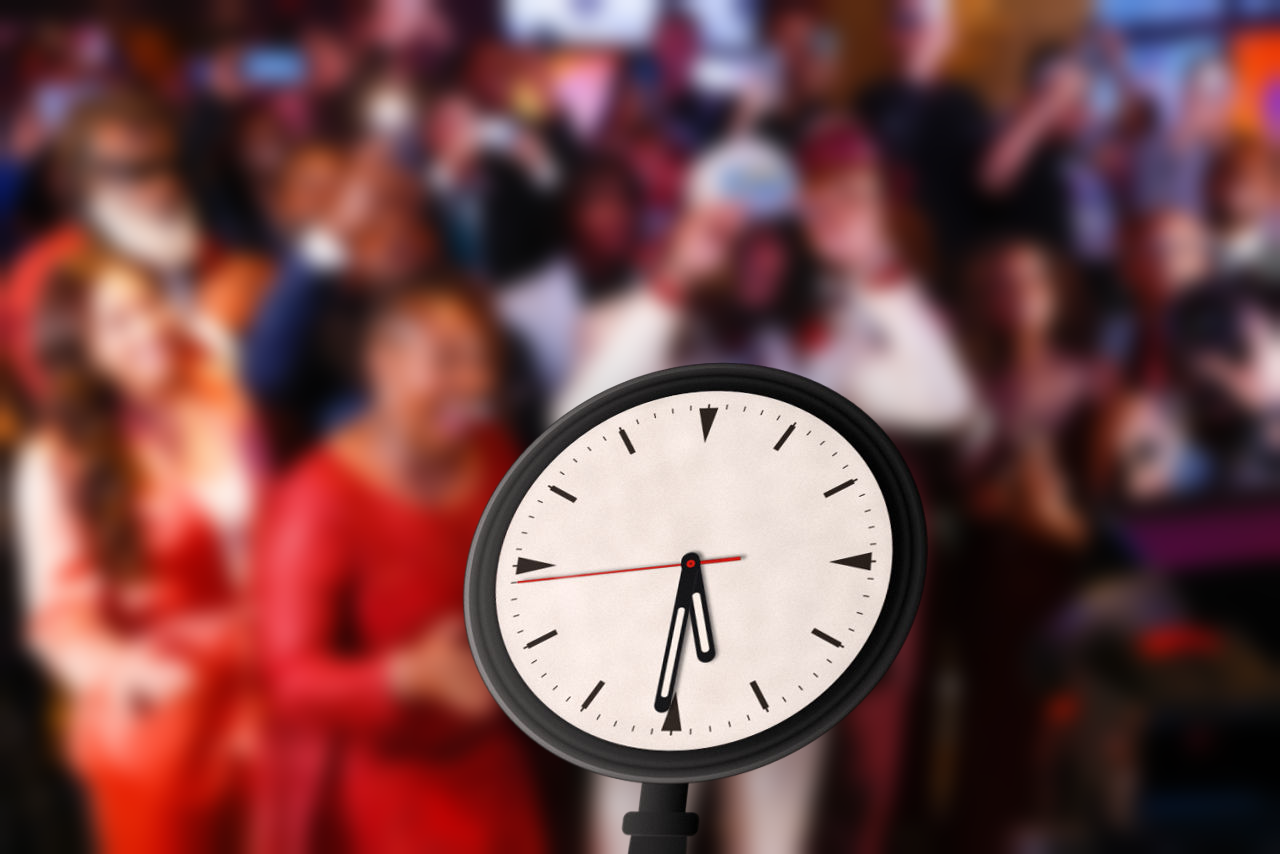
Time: {"hour": 5, "minute": 30, "second": 44}
